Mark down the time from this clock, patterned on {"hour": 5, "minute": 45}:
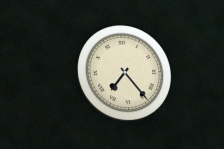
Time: {"hour": 7, "minute": 24}
